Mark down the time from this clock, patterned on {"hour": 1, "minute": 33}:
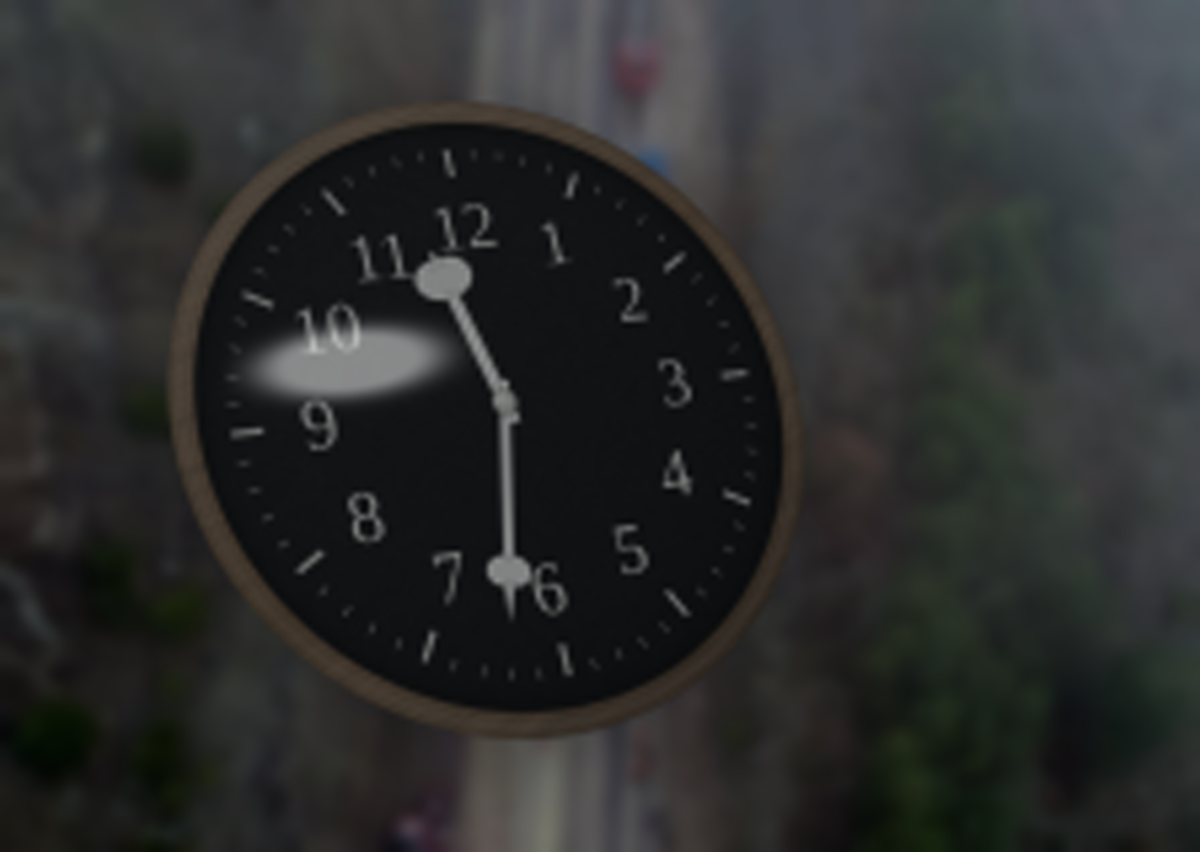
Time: {"hour": 11, "minute": 32}
